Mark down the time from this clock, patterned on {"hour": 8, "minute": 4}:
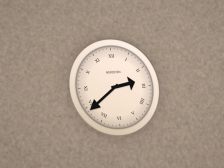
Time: {"hour": 2, "minute": 39}
